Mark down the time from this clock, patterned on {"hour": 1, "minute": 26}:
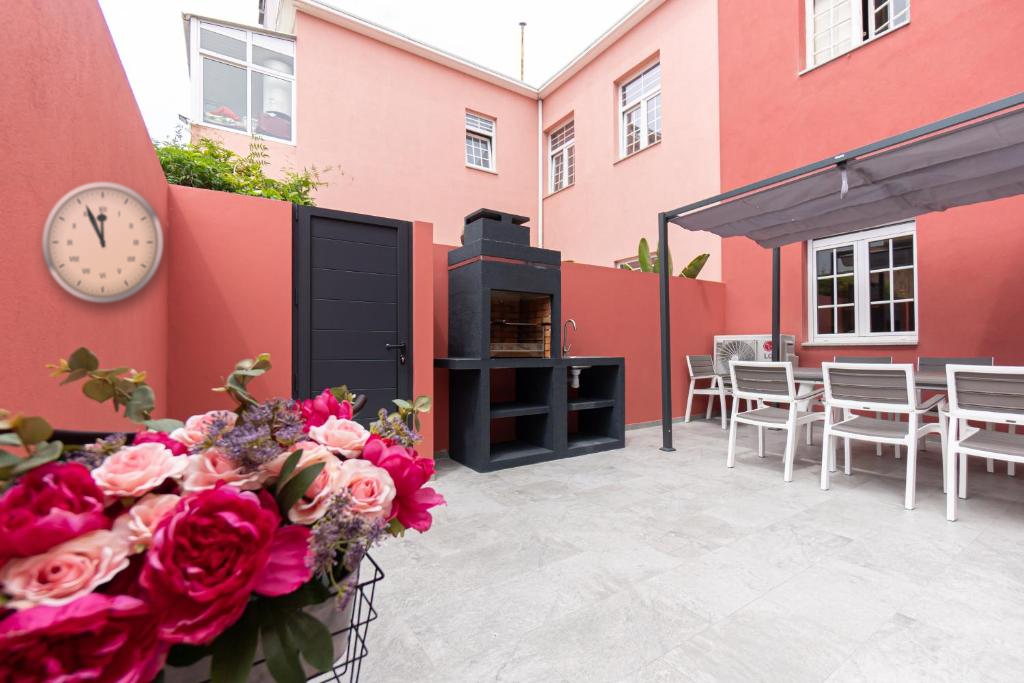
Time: {"hour": 11, "minute": 56}
